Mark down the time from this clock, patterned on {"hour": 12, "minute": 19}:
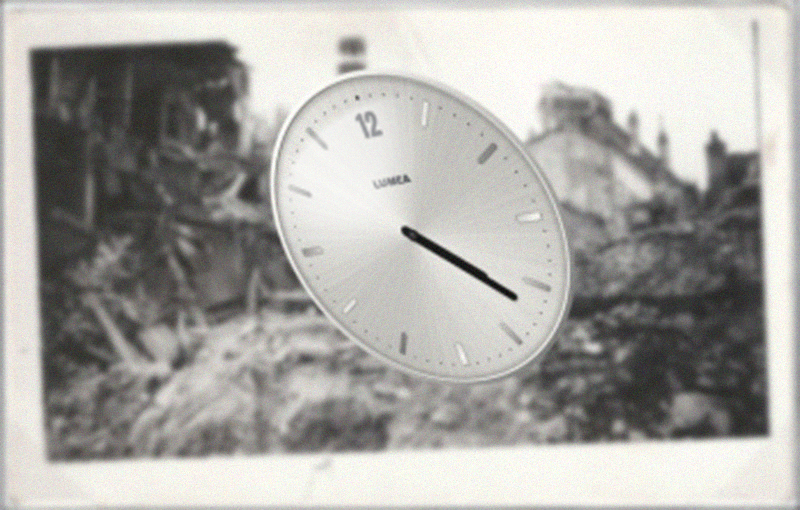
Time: {"hour": 4, "minute": 22}
